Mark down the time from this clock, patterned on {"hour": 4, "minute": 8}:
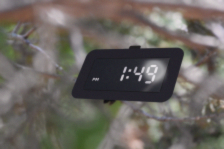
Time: {"hour": 1, "minute": 49}
